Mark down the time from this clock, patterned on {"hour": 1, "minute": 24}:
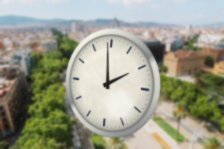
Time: {"hour": 1, "minute": 59}
